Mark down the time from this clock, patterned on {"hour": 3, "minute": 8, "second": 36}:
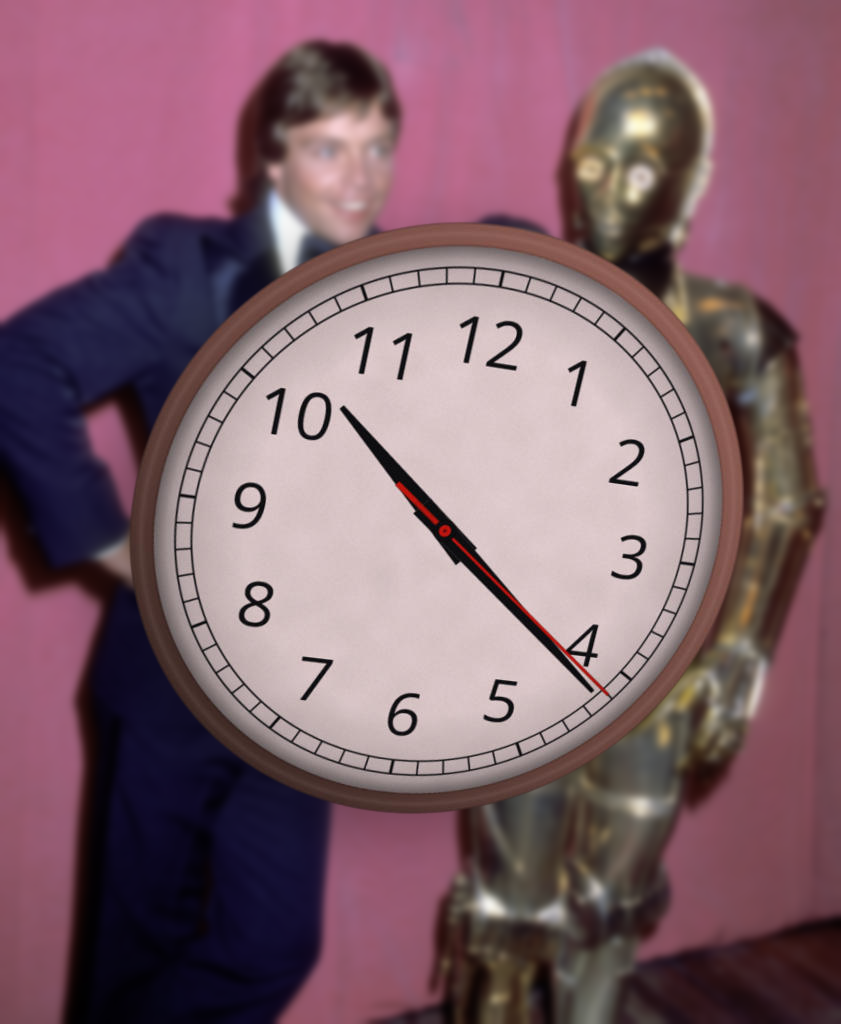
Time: {"hour": 10, "minute": 21, "second": 21}
